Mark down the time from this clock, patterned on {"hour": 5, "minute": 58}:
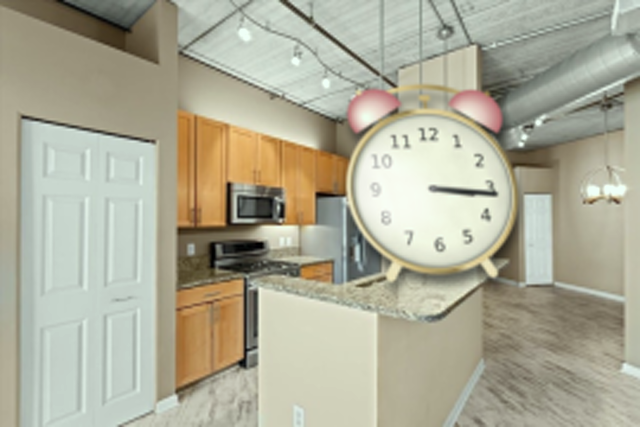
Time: {"hour": 3, "minute": 16}
